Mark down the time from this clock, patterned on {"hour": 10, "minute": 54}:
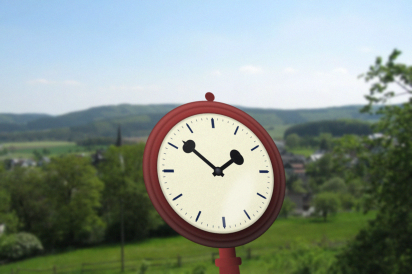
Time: {"hour": 1, "minute": 52}
